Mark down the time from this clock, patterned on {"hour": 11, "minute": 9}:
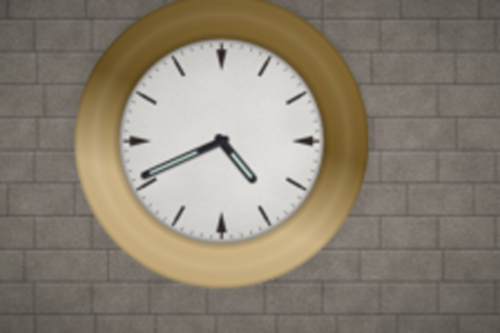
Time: {"hour": 4, "minute": 41}
